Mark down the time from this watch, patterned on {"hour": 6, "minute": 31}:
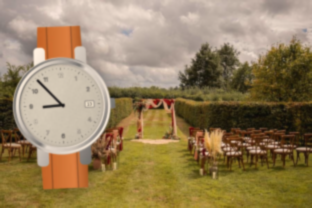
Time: {"hour": 8, "minute": 53}
